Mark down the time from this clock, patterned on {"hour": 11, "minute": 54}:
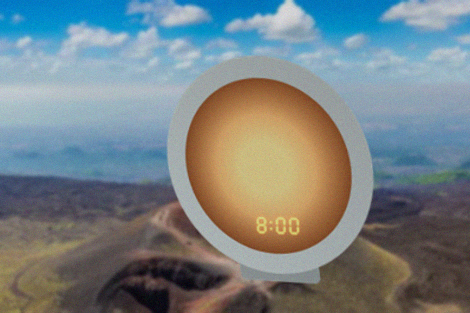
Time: {"hour": 8, "minute": 0}
